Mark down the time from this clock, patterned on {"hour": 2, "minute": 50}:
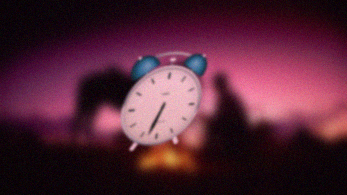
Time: {"hour": 6, "minute": 33}
